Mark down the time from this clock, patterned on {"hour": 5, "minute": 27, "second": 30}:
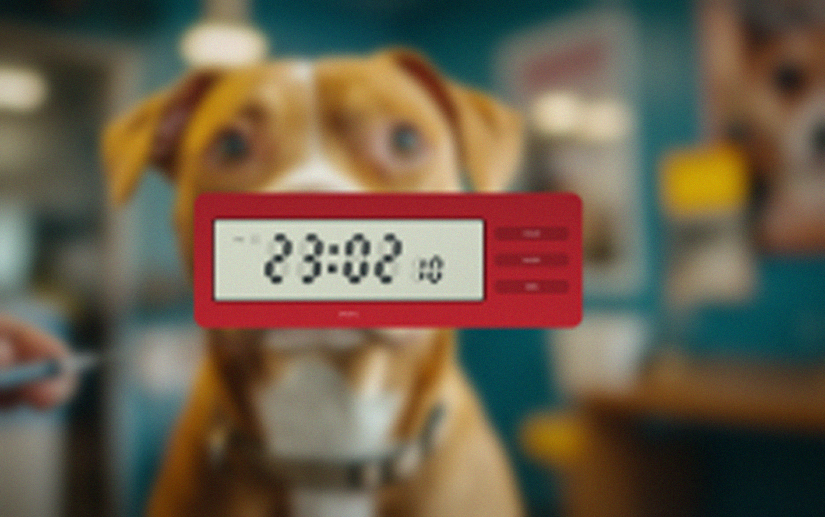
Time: {"hour": 23, "minute": 2, "second": 10}
